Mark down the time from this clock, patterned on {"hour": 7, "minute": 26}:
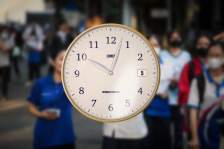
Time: {"hour": 10, "minute": 3}
